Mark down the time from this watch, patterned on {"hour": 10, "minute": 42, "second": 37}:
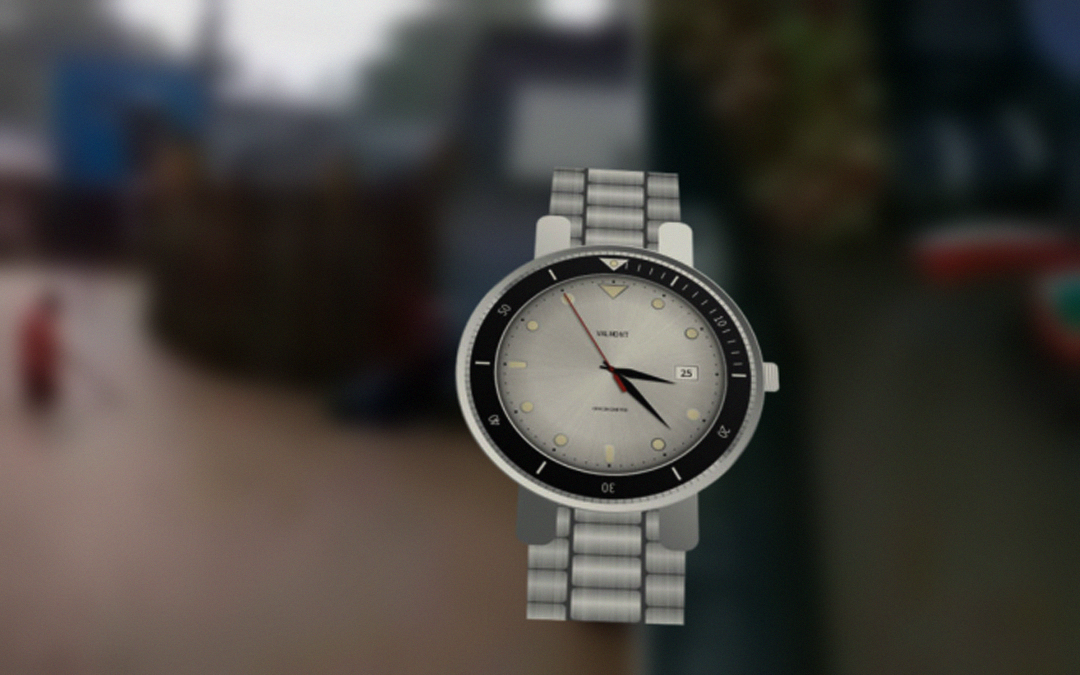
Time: {"hour": 3, "minute": 22, "second": 55}
